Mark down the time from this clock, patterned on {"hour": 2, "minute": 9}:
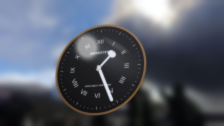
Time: {"hour": 1, "minute": 26}
